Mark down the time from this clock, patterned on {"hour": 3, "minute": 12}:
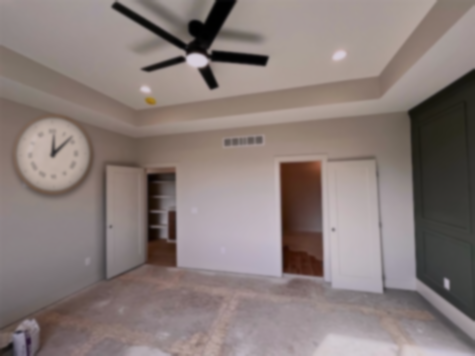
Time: {"hour": 12, "minute": 8}
